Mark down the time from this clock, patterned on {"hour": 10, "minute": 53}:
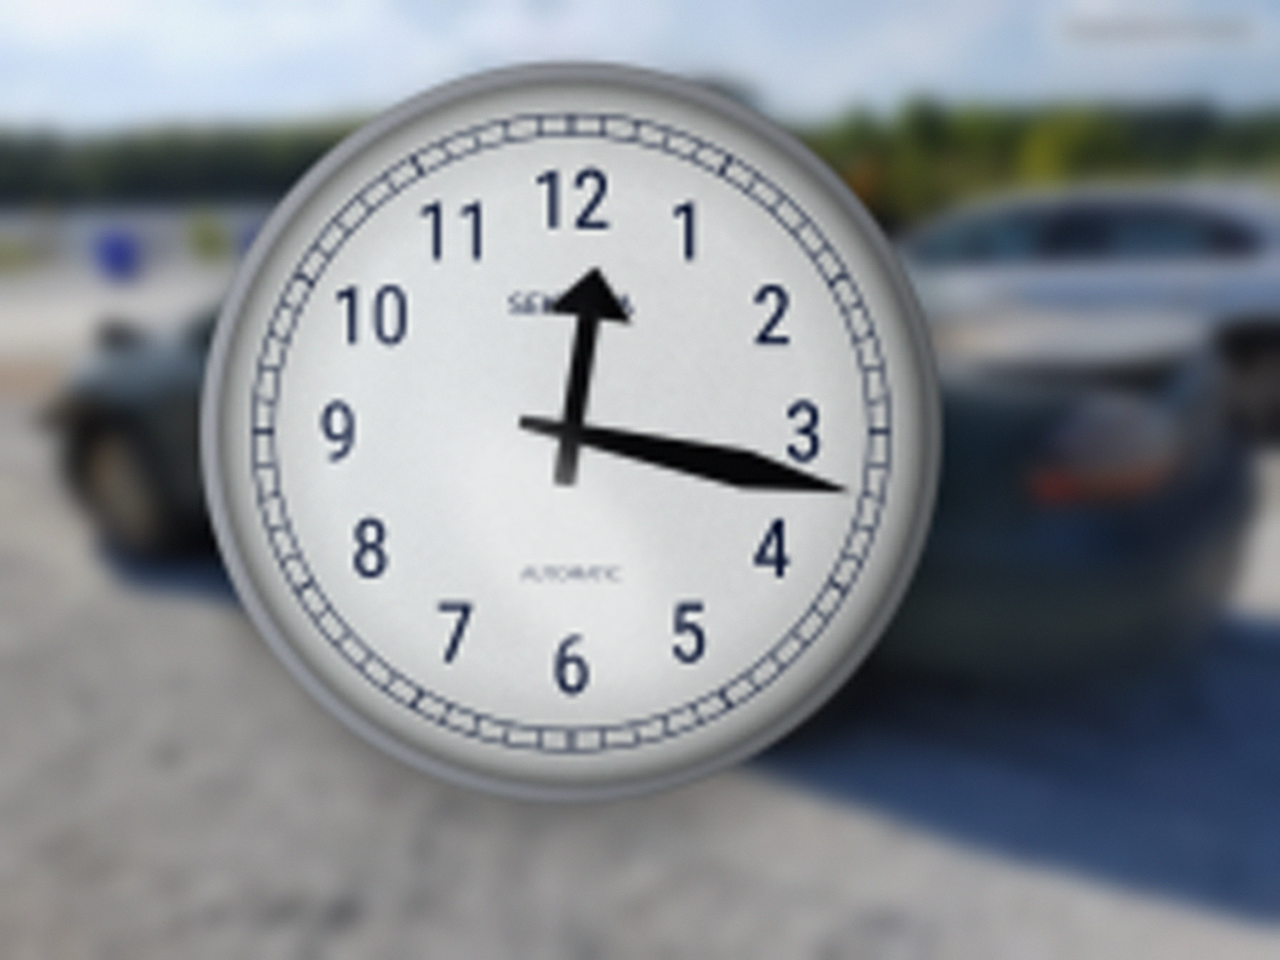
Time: {"hour": 12, "minute": 17}
